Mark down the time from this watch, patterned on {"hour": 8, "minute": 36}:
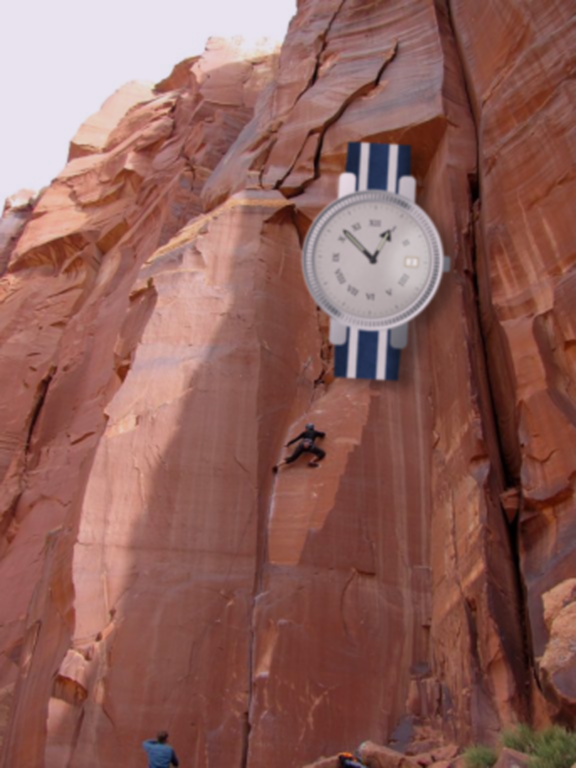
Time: {"hour": 12, "minute": 52}
